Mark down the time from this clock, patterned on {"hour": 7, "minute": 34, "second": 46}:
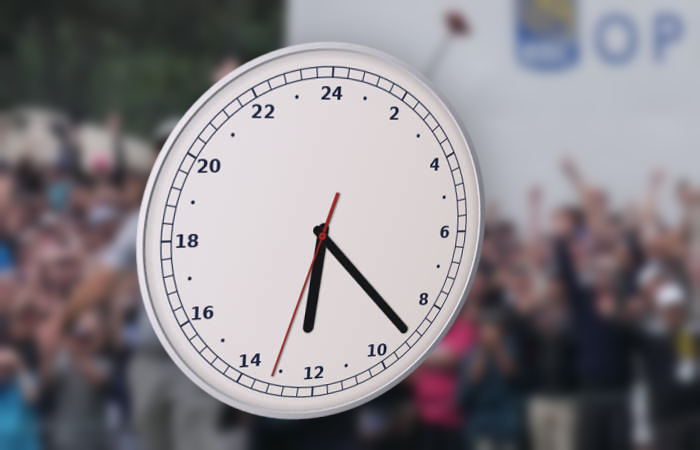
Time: {"hour": 12, "minute": 22, "second": 33}
